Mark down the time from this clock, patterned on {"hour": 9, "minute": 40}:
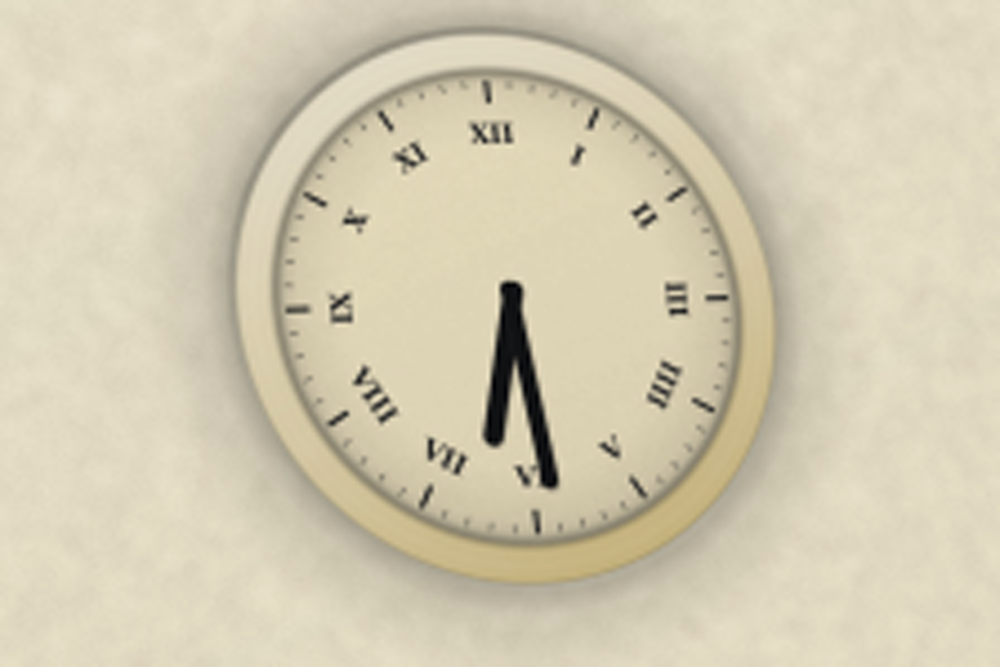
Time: {"hour": 6, "minute": 29}
